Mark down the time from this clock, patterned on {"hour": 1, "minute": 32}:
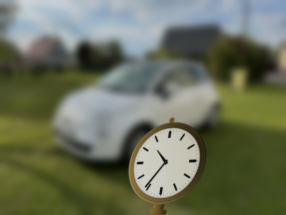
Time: {"hour": 10, "minute": 36}
